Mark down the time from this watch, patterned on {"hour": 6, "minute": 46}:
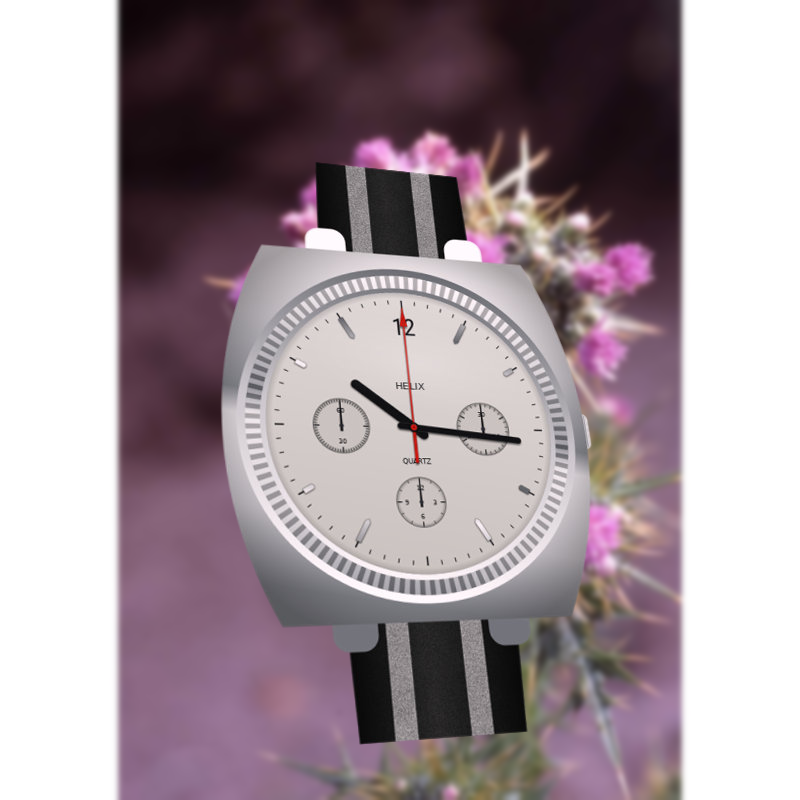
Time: {"hour": 10, "minute": 16}
